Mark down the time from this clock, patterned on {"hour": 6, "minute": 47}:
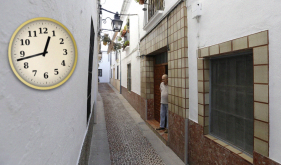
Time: {"hour": 12, "minute": 43}
